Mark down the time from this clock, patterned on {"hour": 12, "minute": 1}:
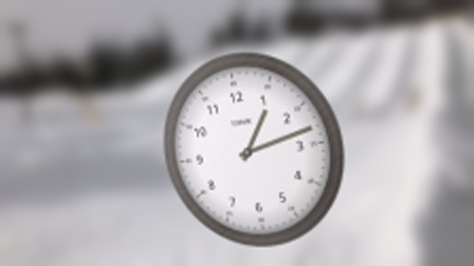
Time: {"hour": 1, "minute": 13}
